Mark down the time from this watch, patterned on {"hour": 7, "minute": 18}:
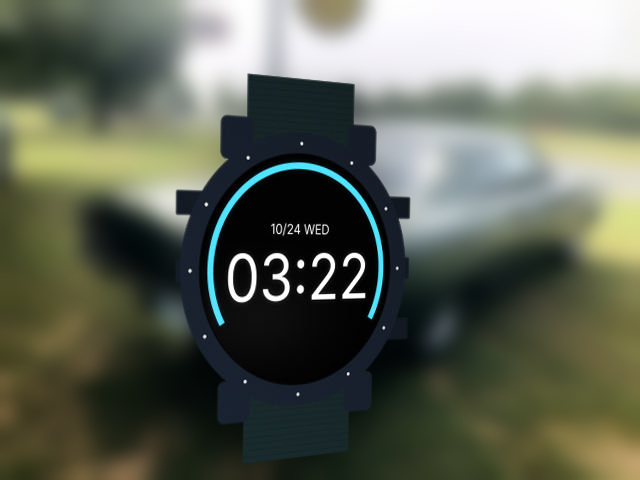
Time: {"hour": 3, "minute": 22}
